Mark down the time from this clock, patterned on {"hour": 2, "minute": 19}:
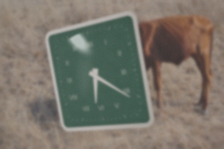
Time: {"hour": 6, "minute": 21}
